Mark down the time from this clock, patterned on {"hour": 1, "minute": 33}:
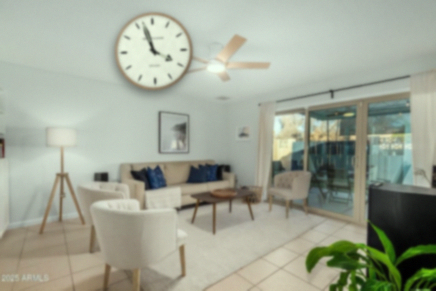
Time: {"hour": 3, "minute": 57}
